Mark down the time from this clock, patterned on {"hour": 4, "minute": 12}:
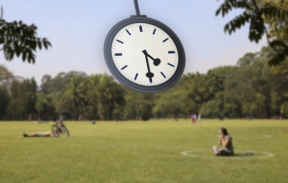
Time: {"hour": 4, "minute": 30}
